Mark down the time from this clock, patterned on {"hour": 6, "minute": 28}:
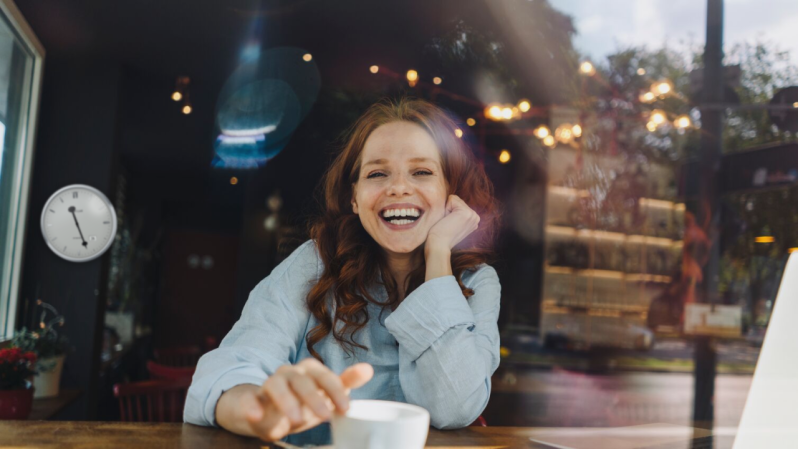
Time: {"hour": 11, "minute": 27}
